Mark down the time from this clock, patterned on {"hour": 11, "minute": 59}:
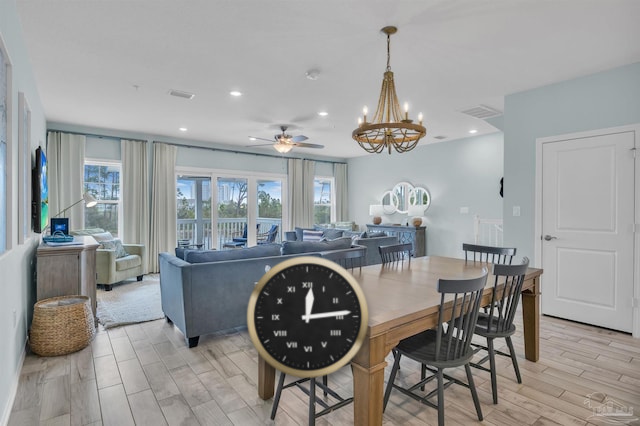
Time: {"hour": 12, "minute": 14}
